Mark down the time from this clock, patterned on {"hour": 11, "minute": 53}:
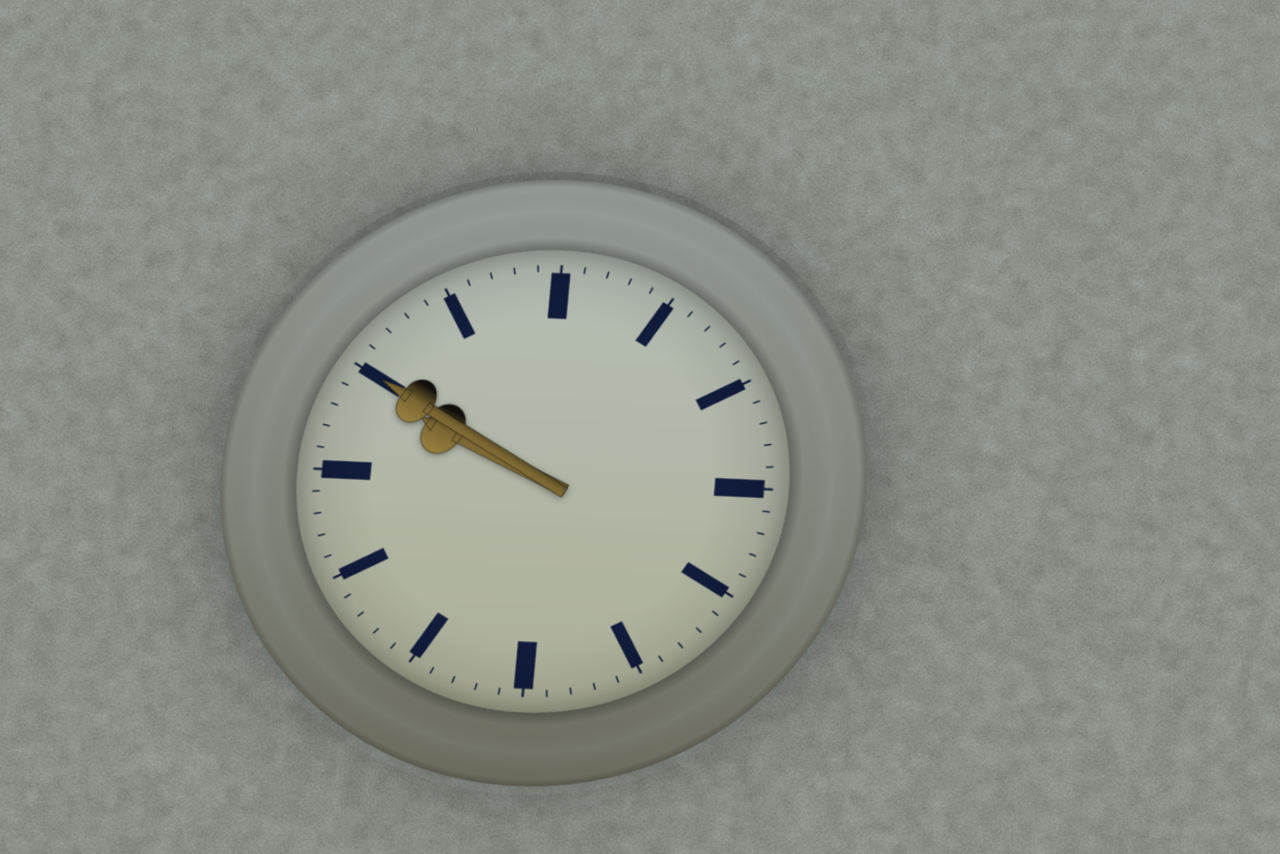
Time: {"hour": 9, "minute": 50}
